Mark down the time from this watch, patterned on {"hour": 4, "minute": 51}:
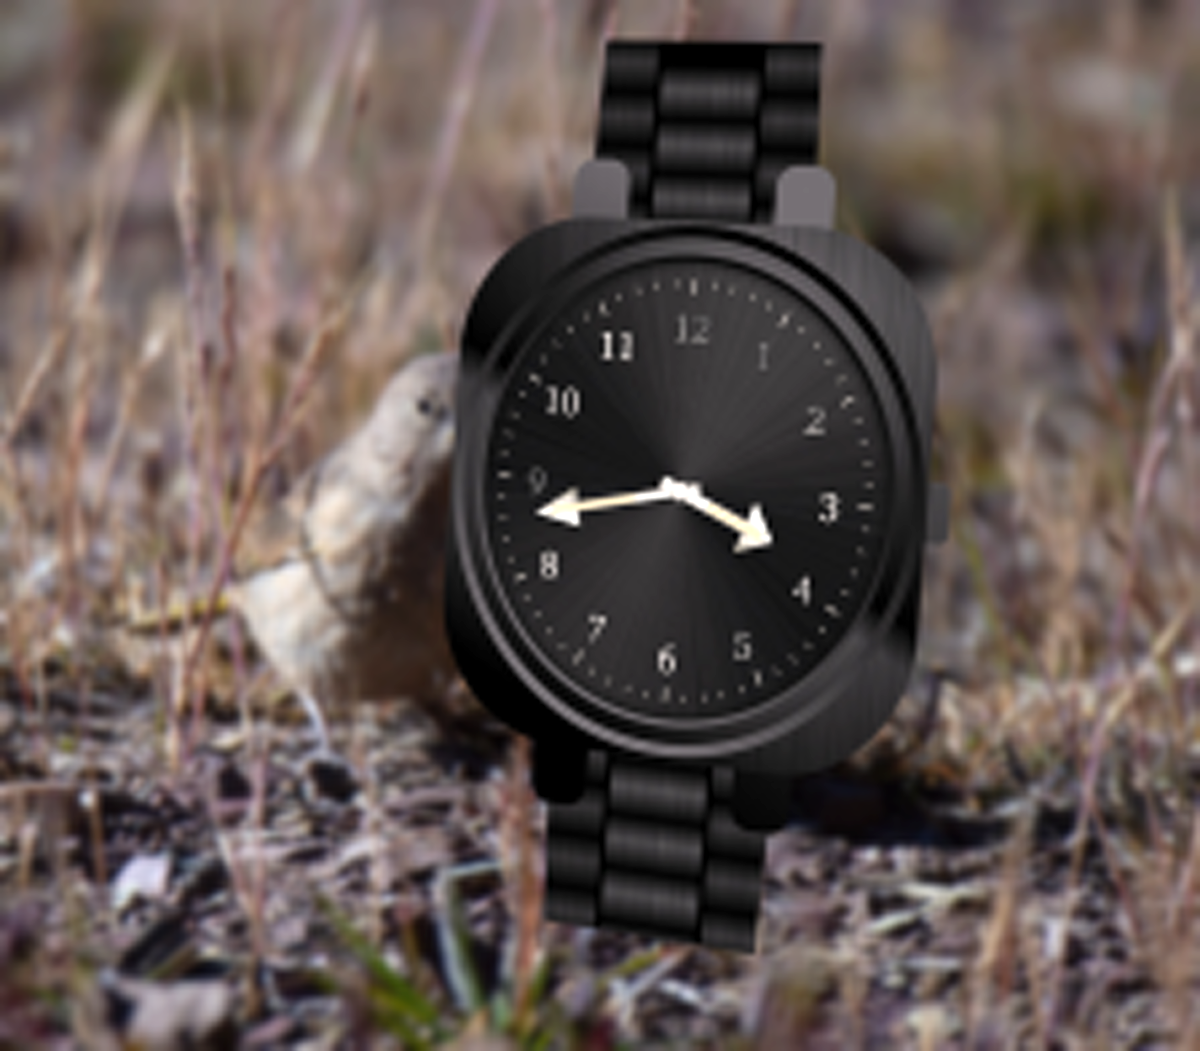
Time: {"hour": 3, "minute": 43}
